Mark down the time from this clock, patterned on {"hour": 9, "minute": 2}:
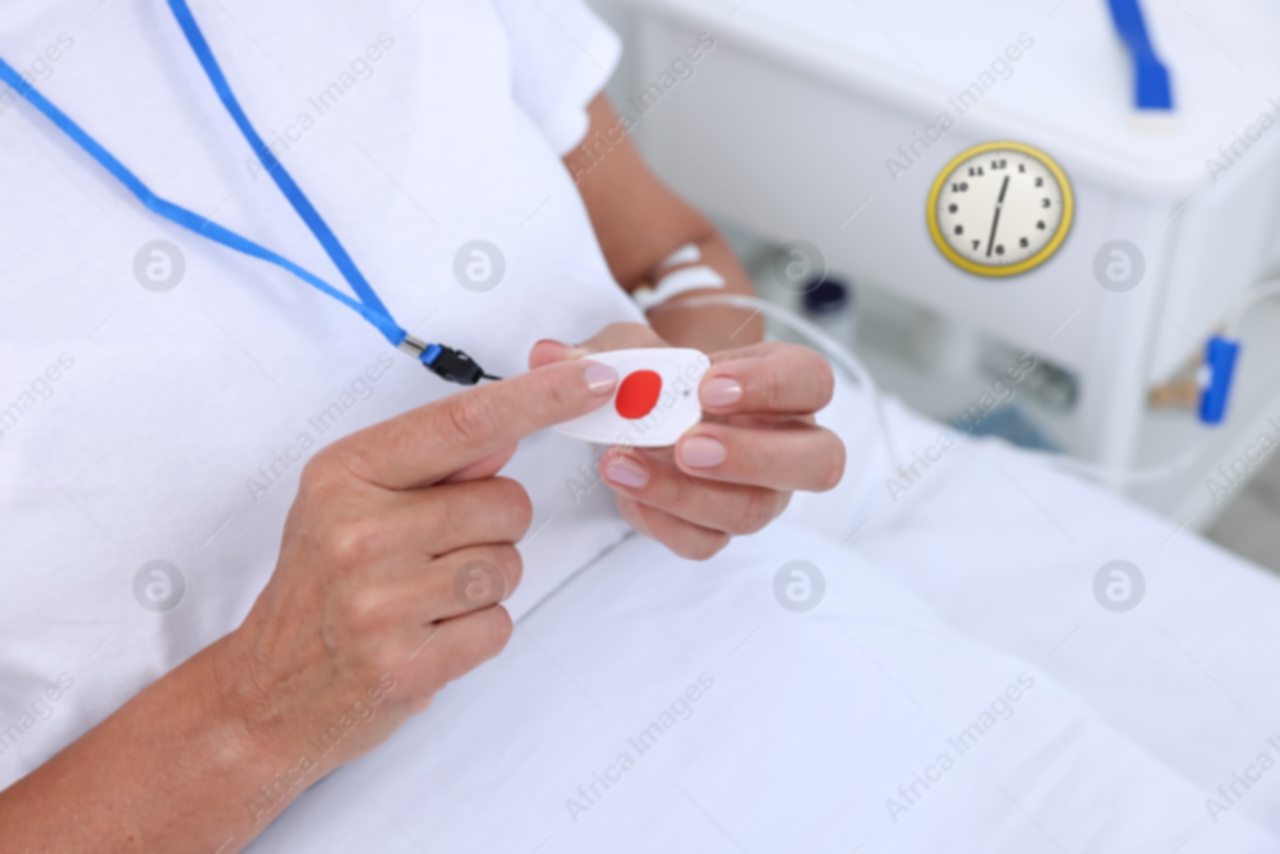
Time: {"hour": 12, "minute": 32}
